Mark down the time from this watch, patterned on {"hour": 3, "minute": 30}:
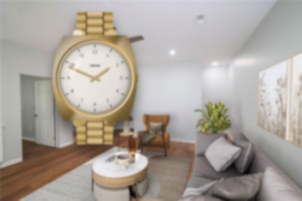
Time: {"hour": 1, "minute": 49}
